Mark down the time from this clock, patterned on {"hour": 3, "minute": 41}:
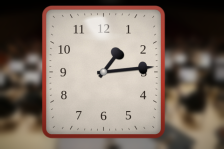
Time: {"hour": 1, "minute": 14}
